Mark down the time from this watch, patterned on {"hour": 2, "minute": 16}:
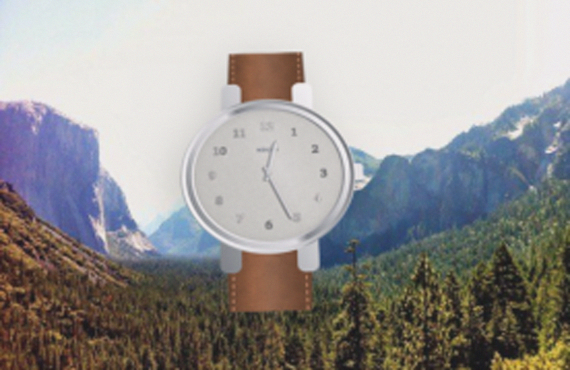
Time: {"hour": 12, "minute": 26}
